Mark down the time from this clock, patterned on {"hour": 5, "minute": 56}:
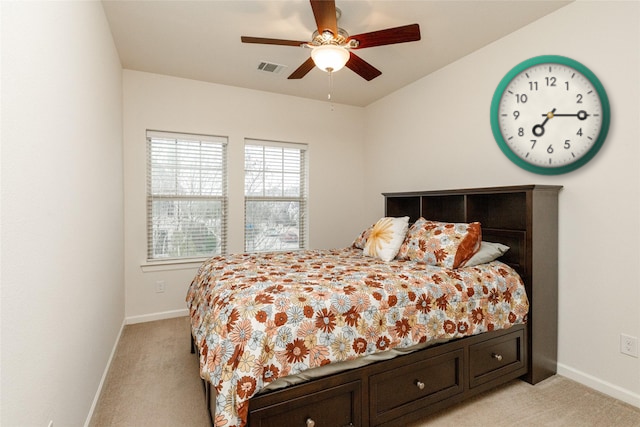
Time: {"hour": 7, "minute": 15}
